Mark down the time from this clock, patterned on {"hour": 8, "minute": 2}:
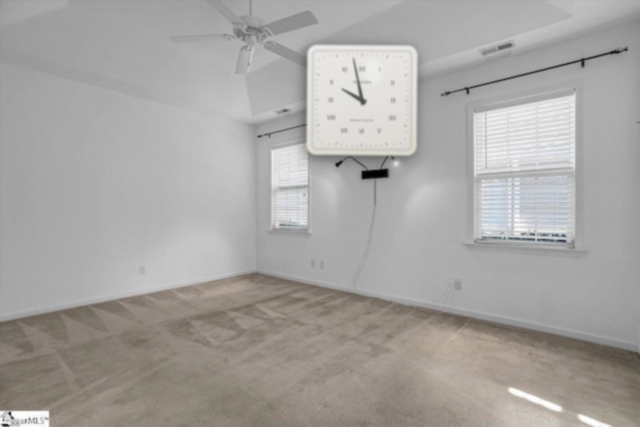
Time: {"hour": 9, "minute": 58}
